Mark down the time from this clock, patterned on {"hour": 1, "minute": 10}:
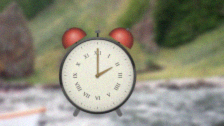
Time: {"hour": 2, "minute": 0}
